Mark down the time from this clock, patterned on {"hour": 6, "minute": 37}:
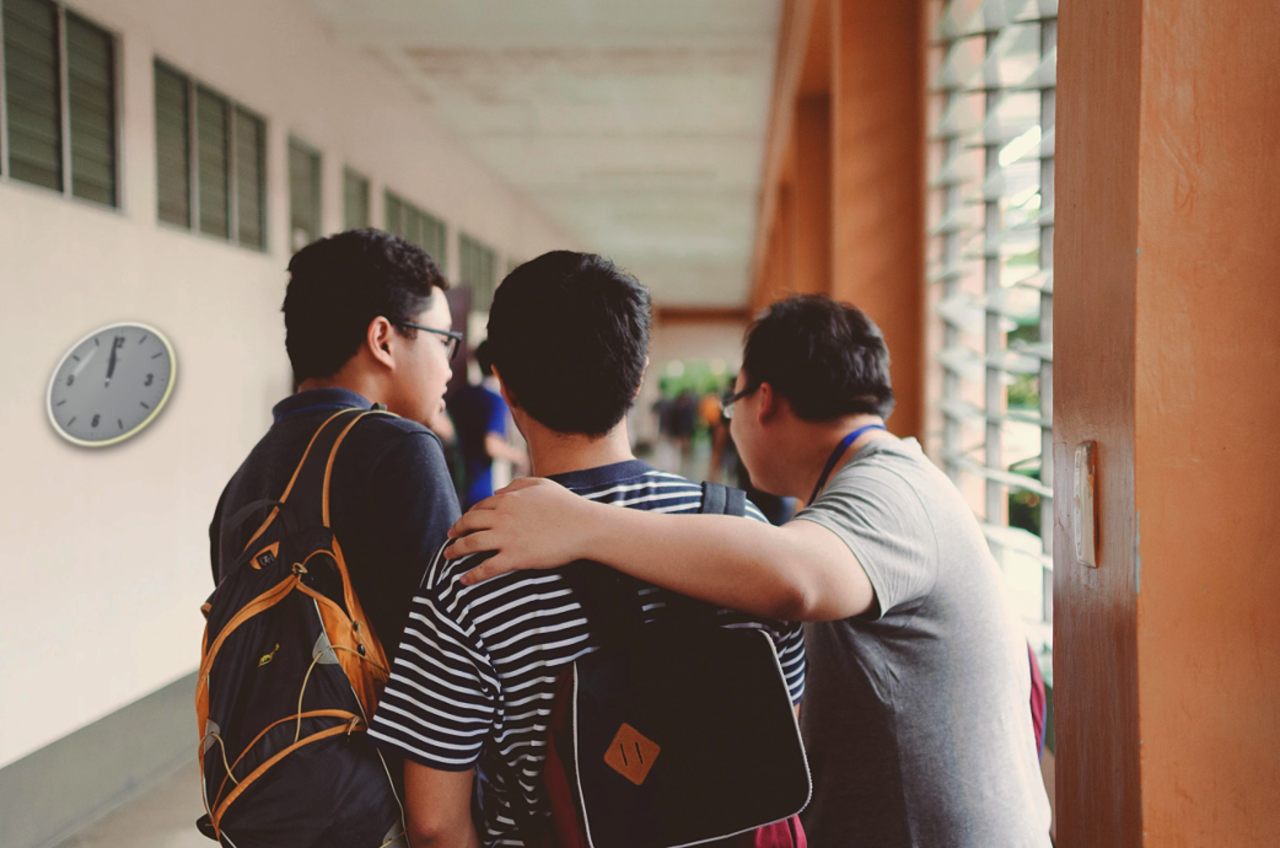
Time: {"hour": 11, "minute": 59}
